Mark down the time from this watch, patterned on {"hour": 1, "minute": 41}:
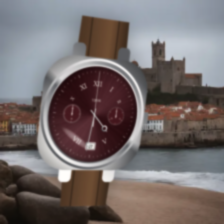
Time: {"hour": 4, "minute": 31}
